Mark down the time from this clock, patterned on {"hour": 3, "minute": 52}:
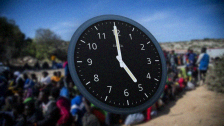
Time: {"hour": 5, "minute": 0}
